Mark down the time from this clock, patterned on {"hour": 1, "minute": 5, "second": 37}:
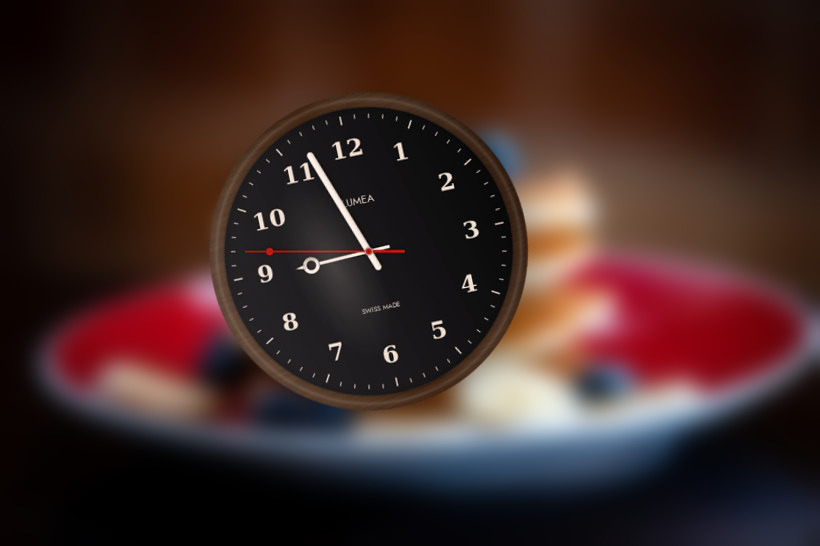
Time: {"hour": 8, "minute": 56, "second": 47}
